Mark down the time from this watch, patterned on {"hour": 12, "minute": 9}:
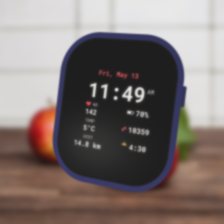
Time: {"hour": 11, "minute": 49}
